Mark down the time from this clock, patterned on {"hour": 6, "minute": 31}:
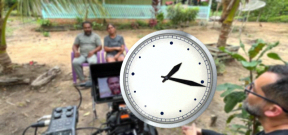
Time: {"hour": 1, "minute": 16}
